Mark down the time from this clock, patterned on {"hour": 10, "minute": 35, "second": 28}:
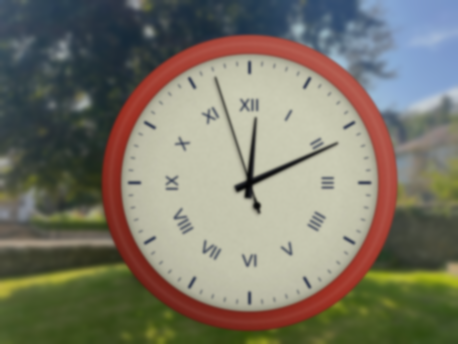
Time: {"hour": 12, "minute": 10, "second": 57}
